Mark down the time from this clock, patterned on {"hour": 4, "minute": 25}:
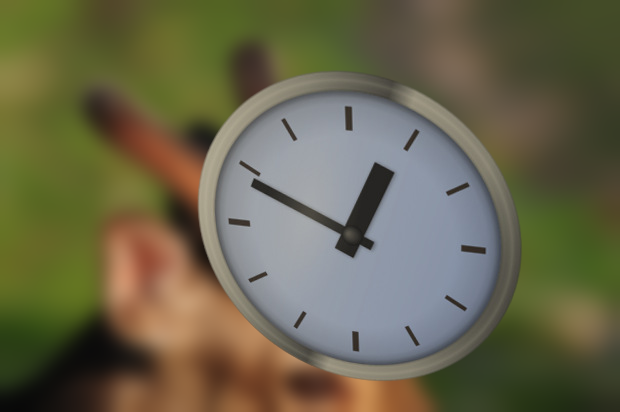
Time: {"hour": 12, "minute": 49}
